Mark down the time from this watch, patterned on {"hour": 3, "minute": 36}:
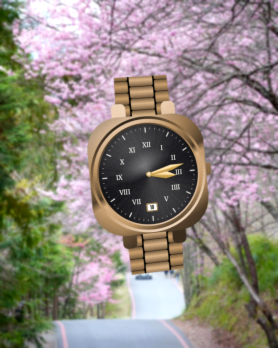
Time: {"hour": 3, "minute": 13}
